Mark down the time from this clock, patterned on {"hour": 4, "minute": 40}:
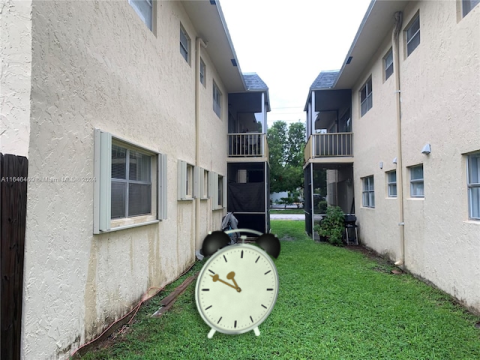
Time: {"hour": 10, "minute": 49}
